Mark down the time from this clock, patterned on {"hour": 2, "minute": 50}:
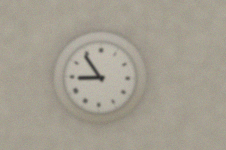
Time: {"hour": 8, "minute": 54}
